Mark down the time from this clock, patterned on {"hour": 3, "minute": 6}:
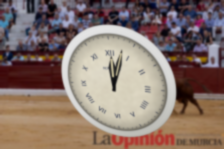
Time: {"hour": 12, "minute": 3}
